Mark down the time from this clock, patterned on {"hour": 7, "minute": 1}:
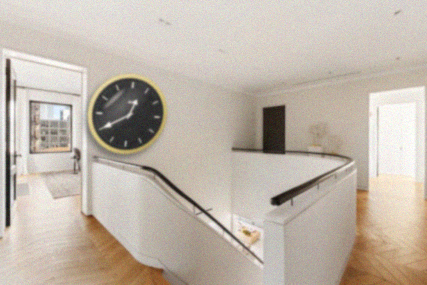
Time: {"hour": 12, "minute": 40}
